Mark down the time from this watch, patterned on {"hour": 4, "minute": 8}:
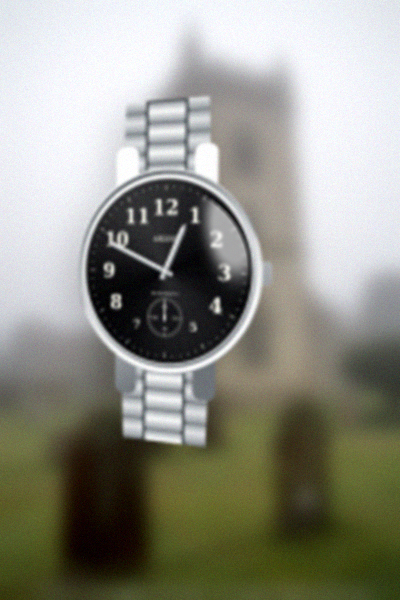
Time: {"hour": 12, "minute": 49}
